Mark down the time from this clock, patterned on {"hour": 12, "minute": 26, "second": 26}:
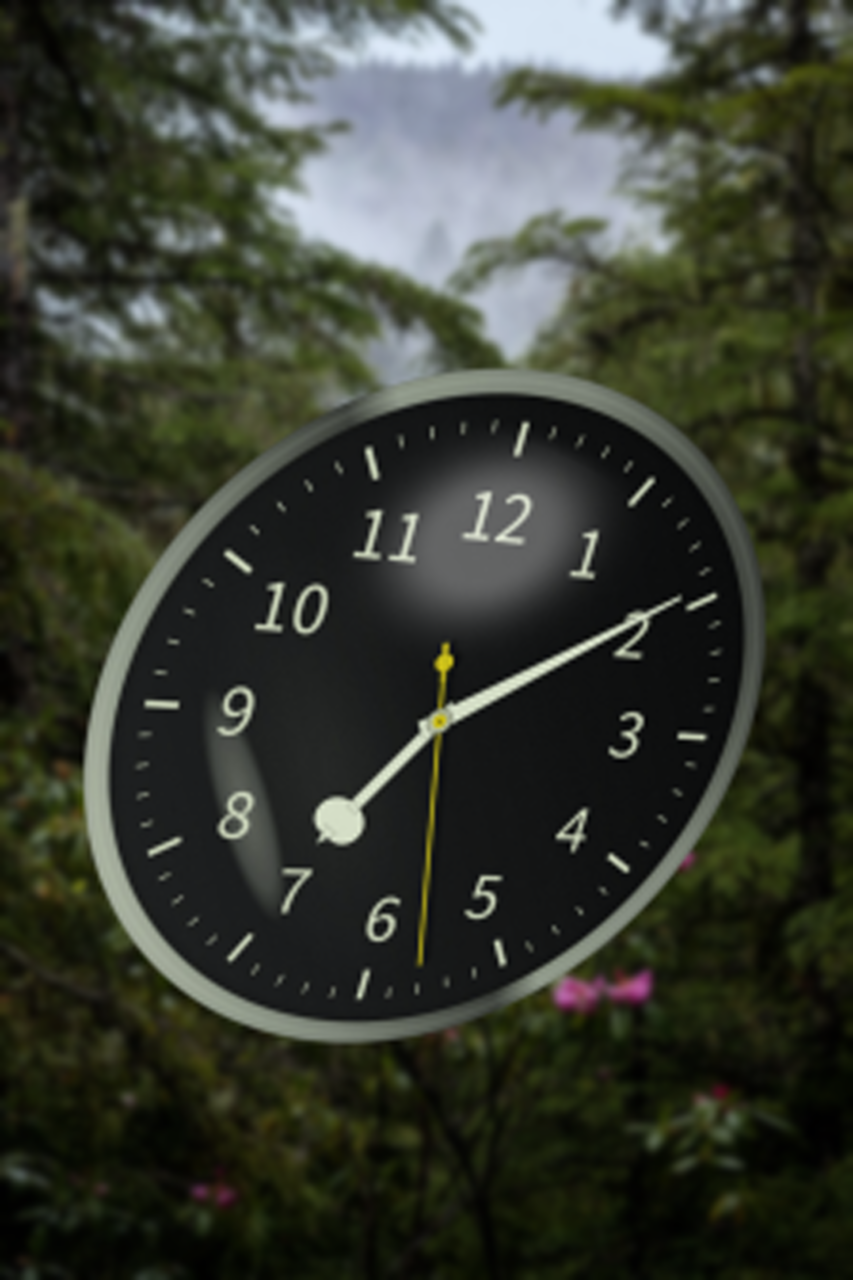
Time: {"hour": 7, "minute": 9, "second": 28}
